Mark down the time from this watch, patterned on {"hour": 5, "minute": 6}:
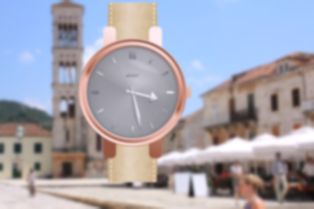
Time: {"hour": 3, "minute": 28}
